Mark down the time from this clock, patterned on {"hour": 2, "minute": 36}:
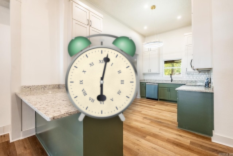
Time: {"hour": 6, "minute": 2}
